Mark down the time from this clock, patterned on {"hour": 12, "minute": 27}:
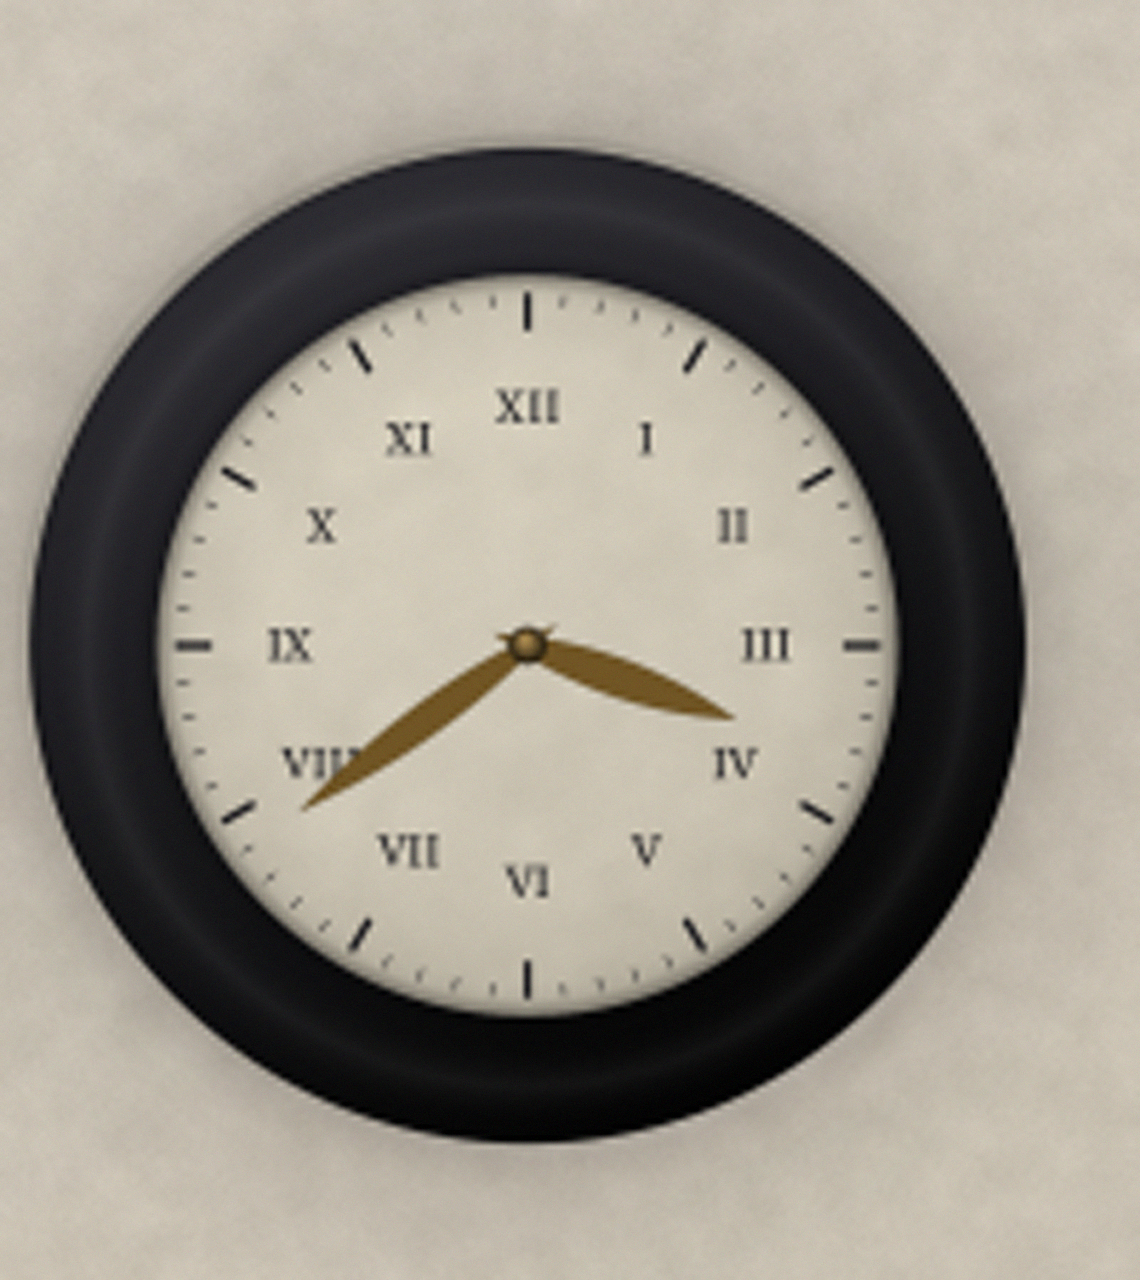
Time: {"hour": 3, "minute": 39}
